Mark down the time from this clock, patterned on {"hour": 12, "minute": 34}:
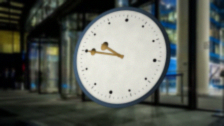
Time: {"hour": 9, "minute": 45}
